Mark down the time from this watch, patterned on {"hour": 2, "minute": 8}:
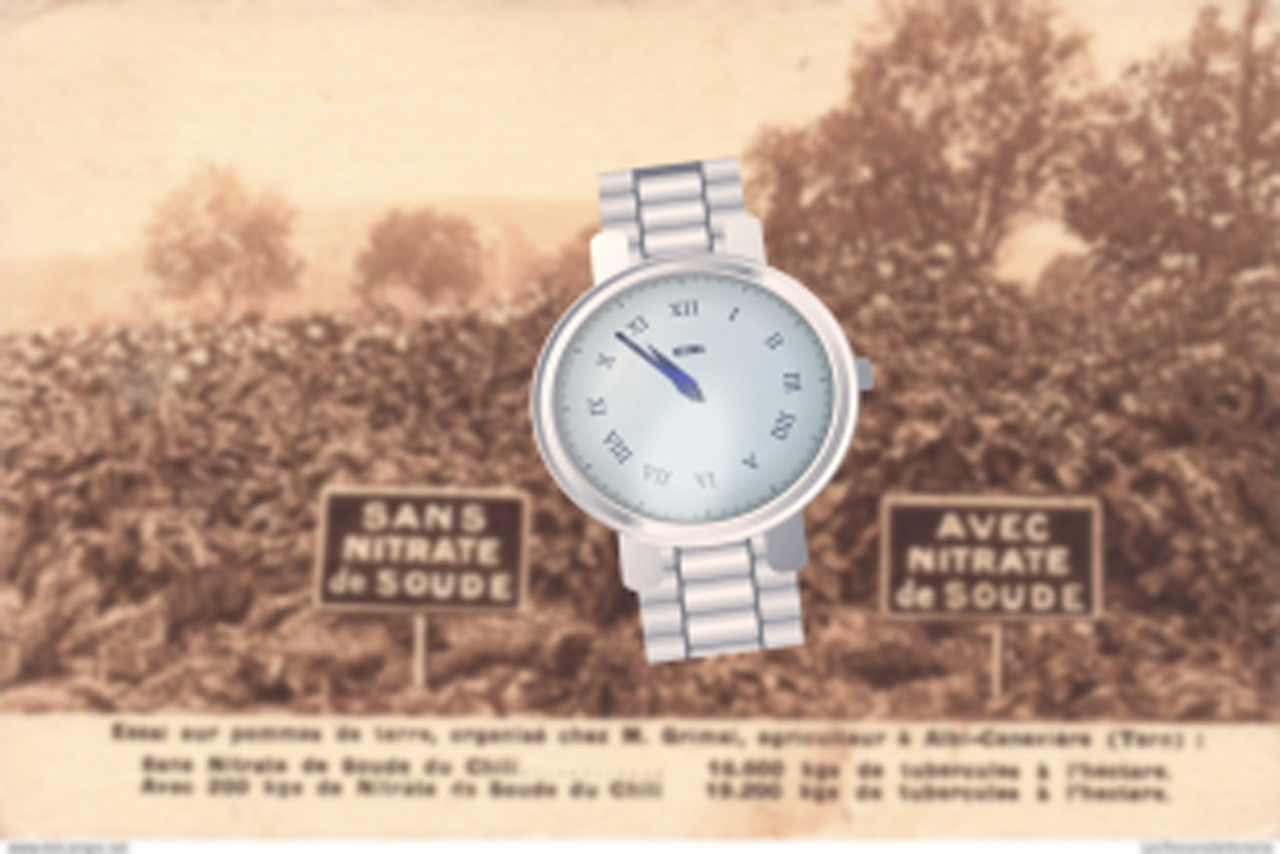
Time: {"hour": 10, "minute": 53}
